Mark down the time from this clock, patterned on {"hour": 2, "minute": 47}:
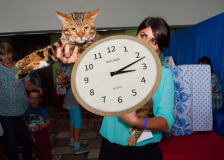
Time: {"hour": 3, "minute": 12}
